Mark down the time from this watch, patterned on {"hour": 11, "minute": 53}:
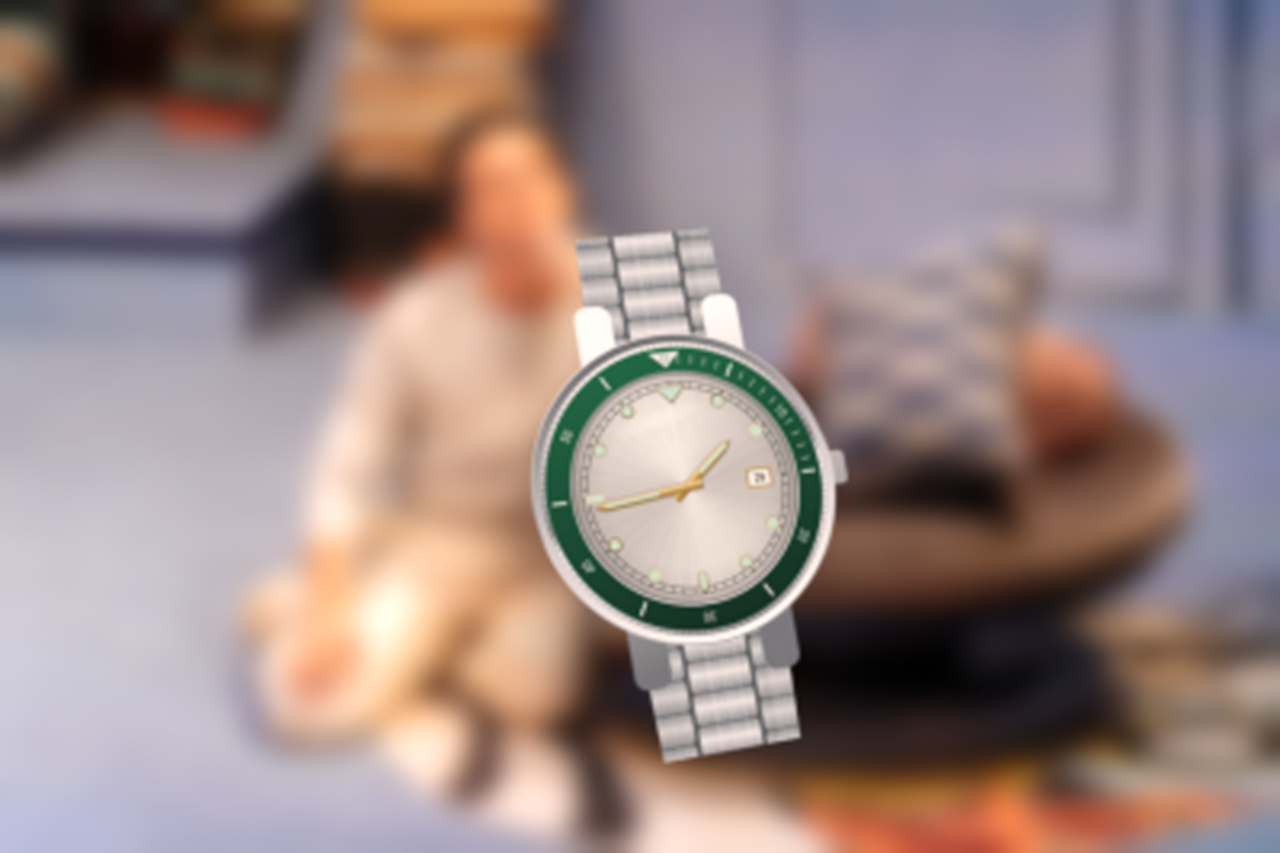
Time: {"hour": 1, "minute": 44}
